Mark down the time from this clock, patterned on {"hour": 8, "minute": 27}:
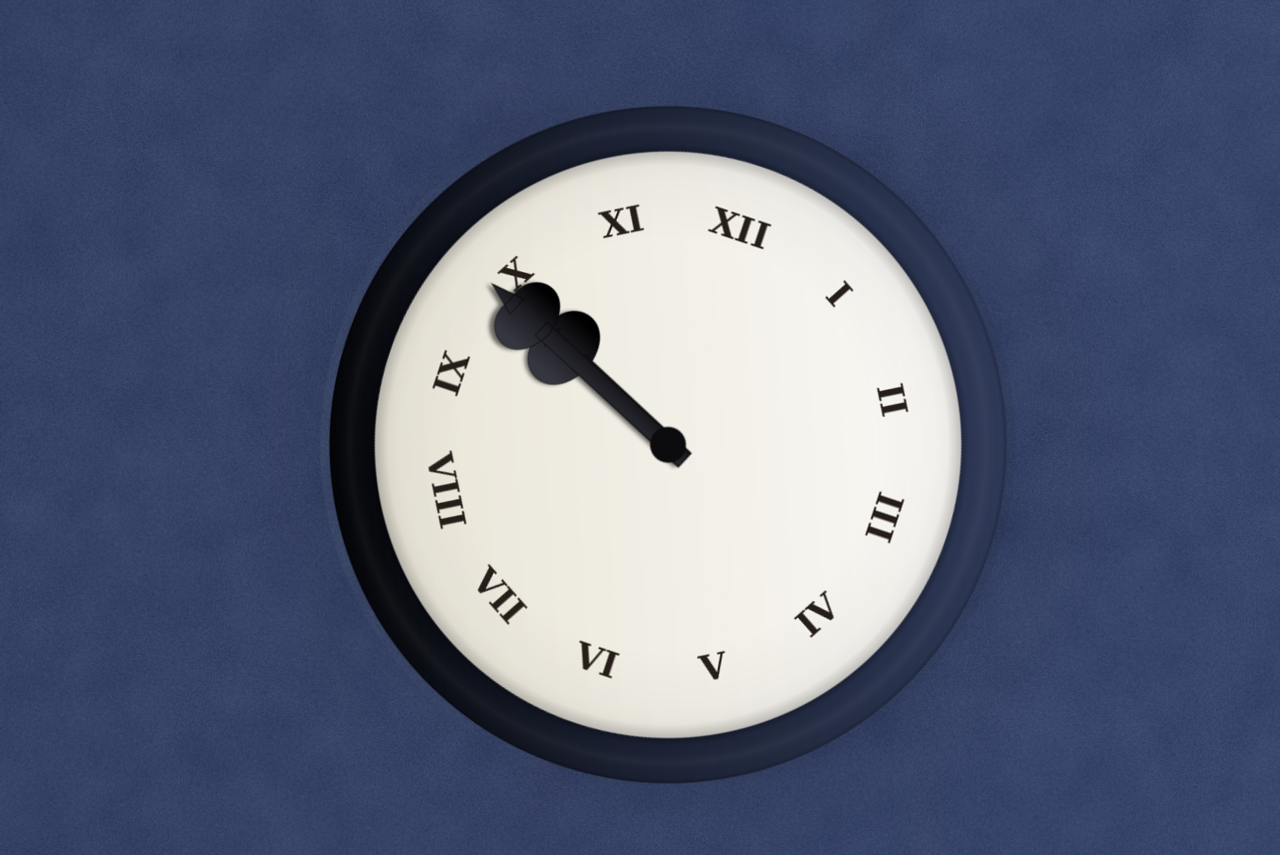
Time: {"hour": 9, "minute": 49}
